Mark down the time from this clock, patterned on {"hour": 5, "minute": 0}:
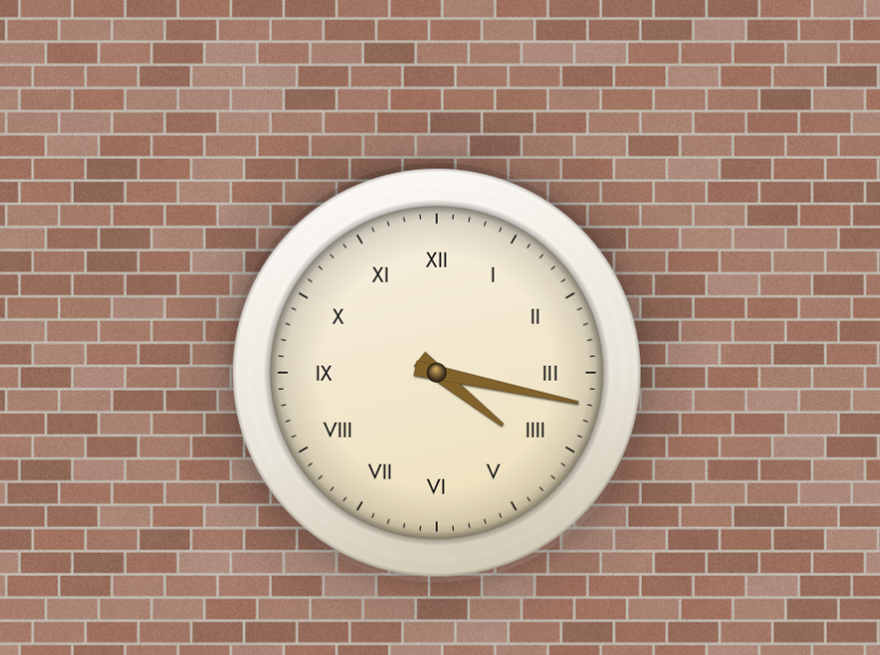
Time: {"hour": 4, "minute": 17}
